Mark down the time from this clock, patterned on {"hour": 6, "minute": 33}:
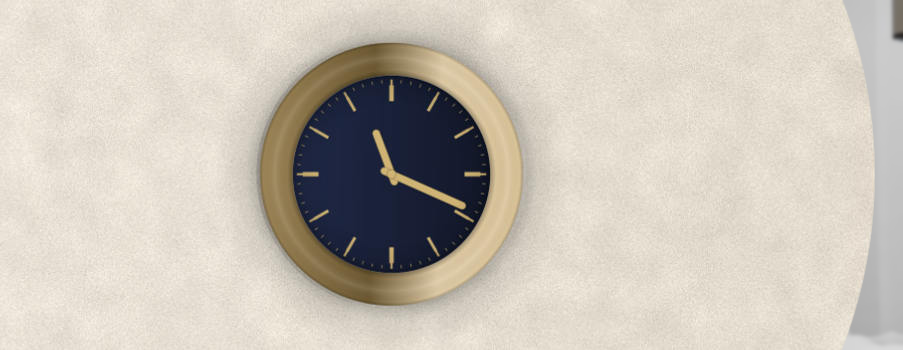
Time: {"hour": 11, "minute": 19}
